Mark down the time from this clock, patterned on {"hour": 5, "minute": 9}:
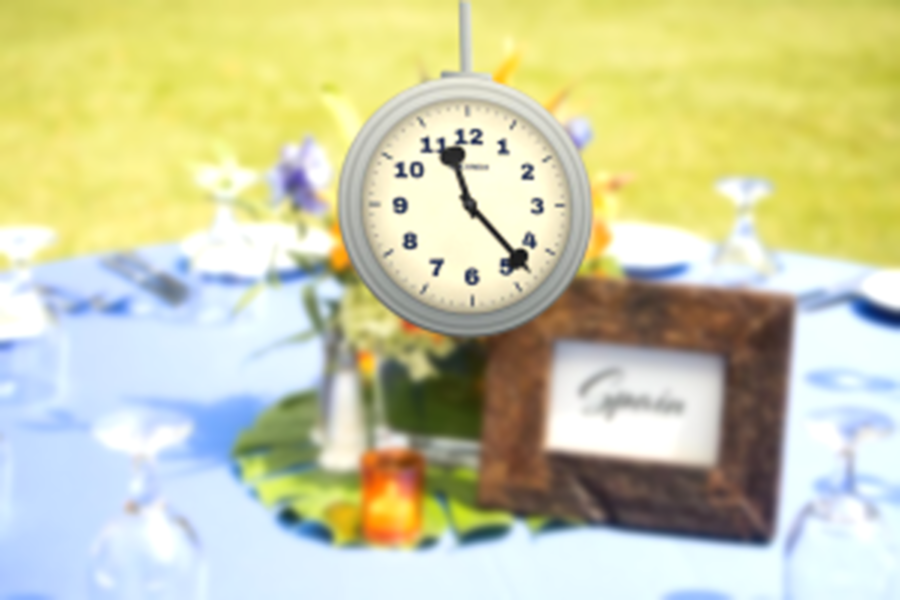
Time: {"hour": 11, "minute": 23}
